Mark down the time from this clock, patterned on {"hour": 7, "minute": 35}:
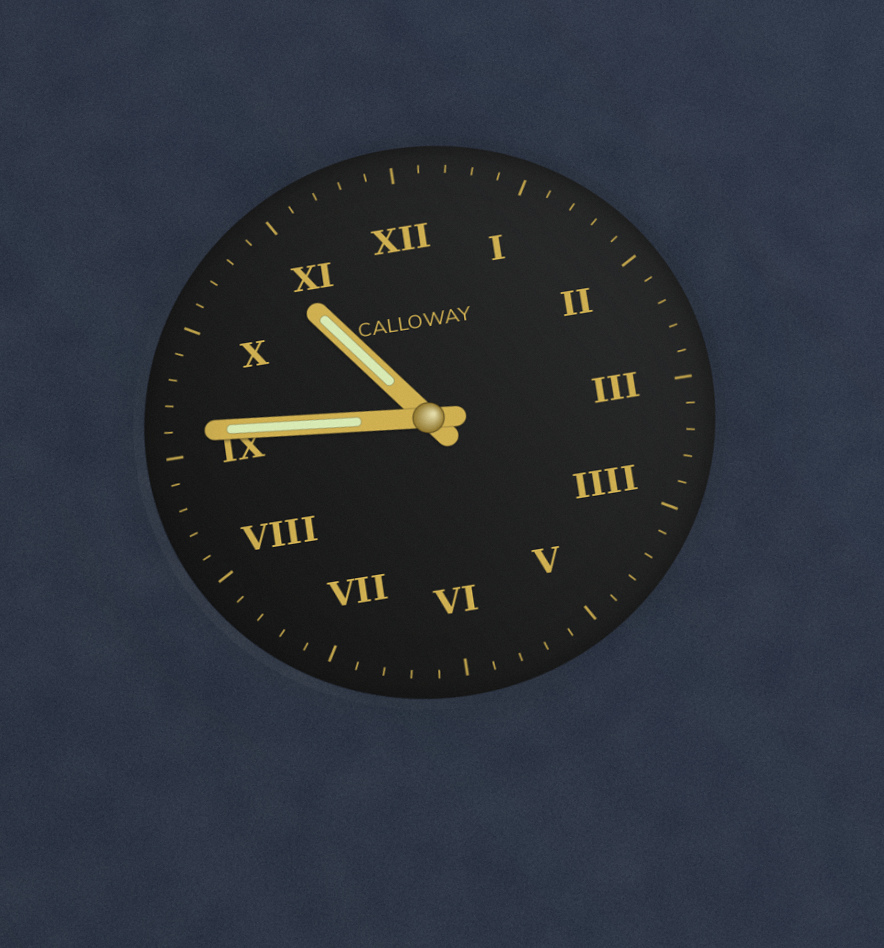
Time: {"hour": 10, "minute": 46}
